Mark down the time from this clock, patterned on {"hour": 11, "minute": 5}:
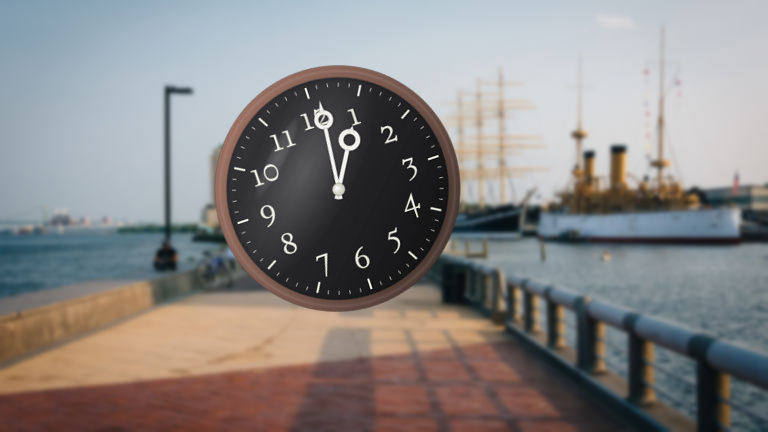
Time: {"hour": 1, "minute": 1}
